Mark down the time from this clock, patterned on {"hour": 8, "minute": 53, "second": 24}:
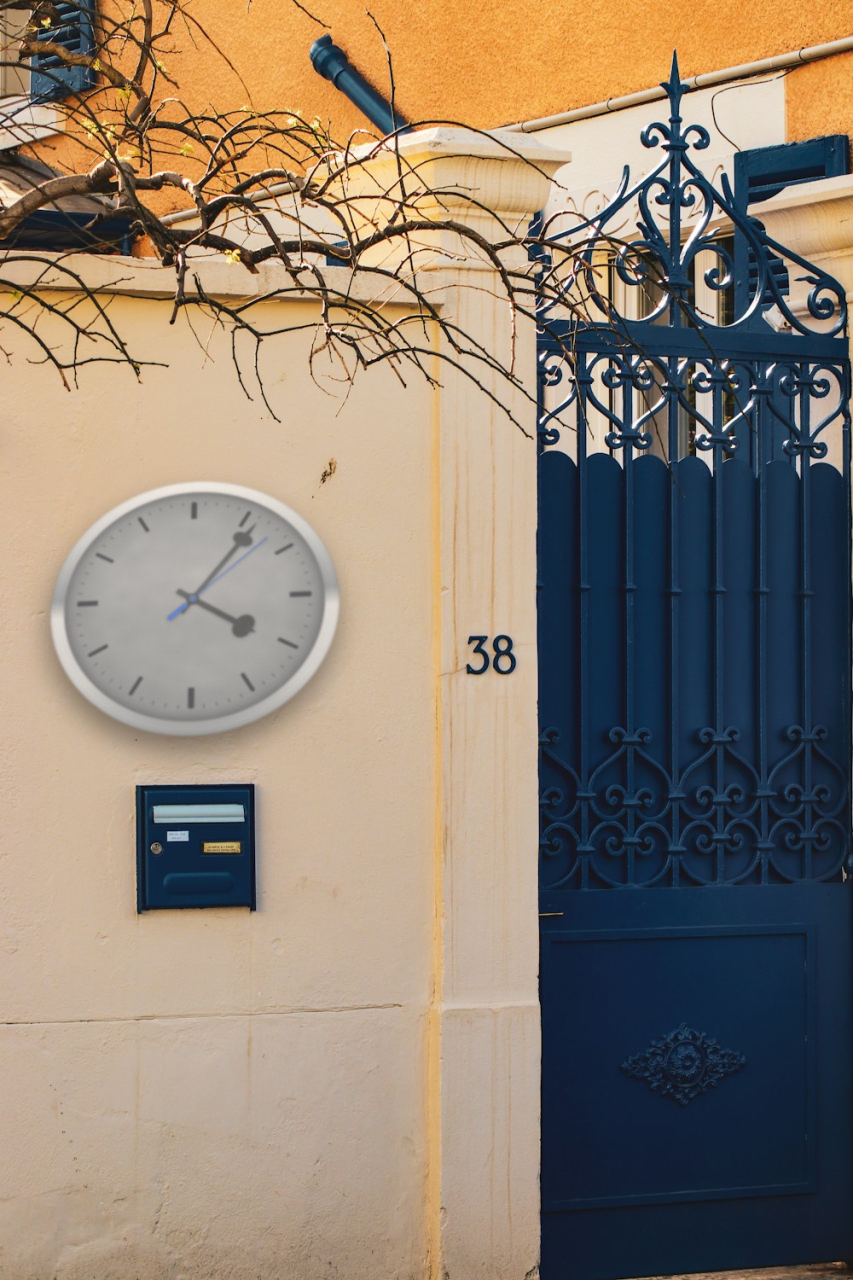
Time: {"hour": 4, "minute": 6, "second": 8}
